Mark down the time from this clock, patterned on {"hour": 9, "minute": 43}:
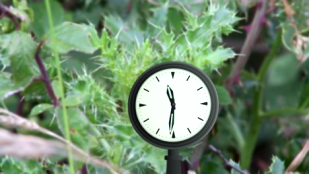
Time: {"hour": 11, "minute": 31}
